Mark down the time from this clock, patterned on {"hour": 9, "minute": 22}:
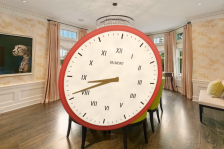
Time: {"hour": 8, "minute": 41}
